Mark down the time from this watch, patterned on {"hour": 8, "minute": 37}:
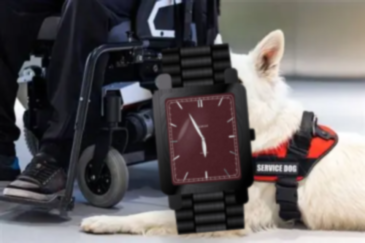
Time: {"hour": 5, "minute": 56}
